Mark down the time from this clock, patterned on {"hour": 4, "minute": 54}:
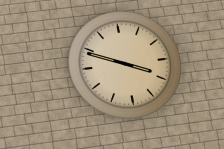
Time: {"hour": 3, "minute": 49}
